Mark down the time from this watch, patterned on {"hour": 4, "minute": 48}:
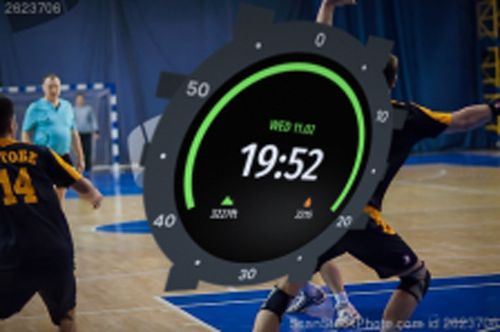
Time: {"hour": 19, "minute": 52}
